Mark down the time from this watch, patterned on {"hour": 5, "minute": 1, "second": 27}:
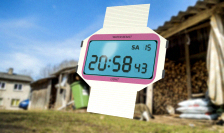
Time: {"hour": 20, "minute": 58, "second": 43}
